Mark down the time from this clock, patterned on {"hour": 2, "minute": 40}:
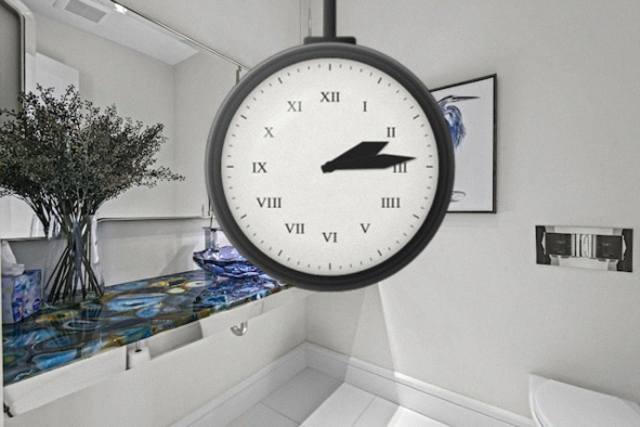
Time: {"hour": 2, "minute": 14}
